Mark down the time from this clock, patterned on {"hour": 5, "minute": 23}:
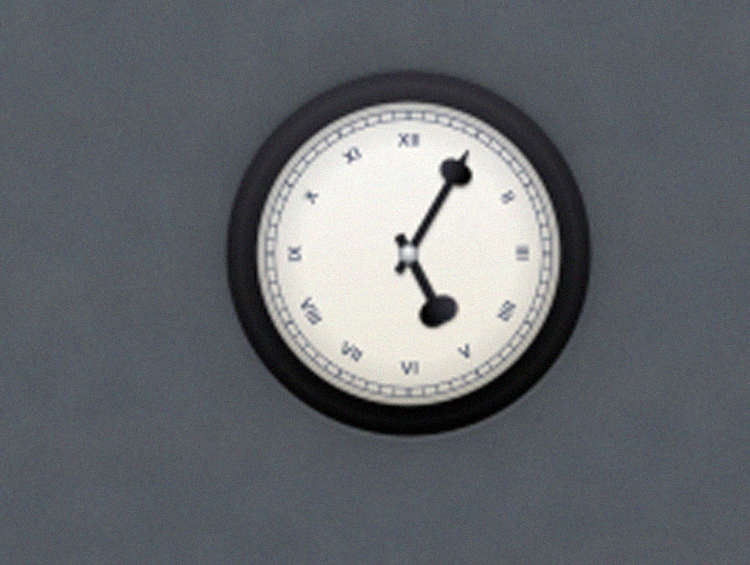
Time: {"hour": 5, "minute": 5}
